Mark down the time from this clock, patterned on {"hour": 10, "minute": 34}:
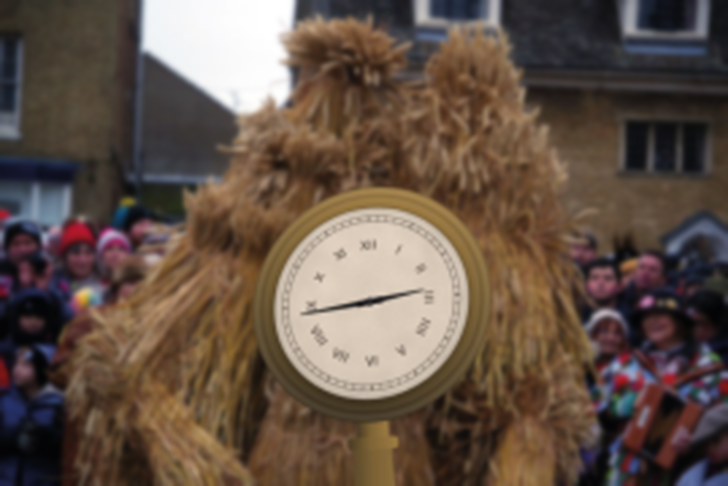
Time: {"hour": 2, "minute": 44}
